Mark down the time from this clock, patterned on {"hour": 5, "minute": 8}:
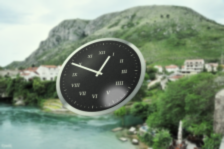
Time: {"hour": 12, "minute": 49}
